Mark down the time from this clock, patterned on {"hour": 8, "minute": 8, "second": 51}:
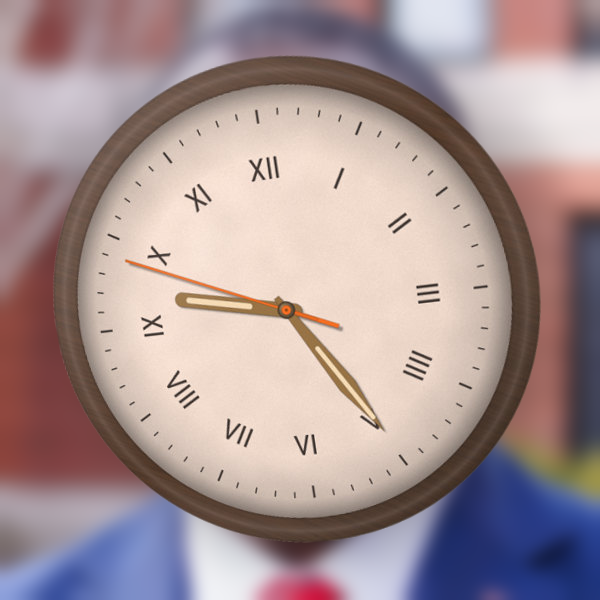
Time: {"hour": 9, "minute": 24, "second": 49}
